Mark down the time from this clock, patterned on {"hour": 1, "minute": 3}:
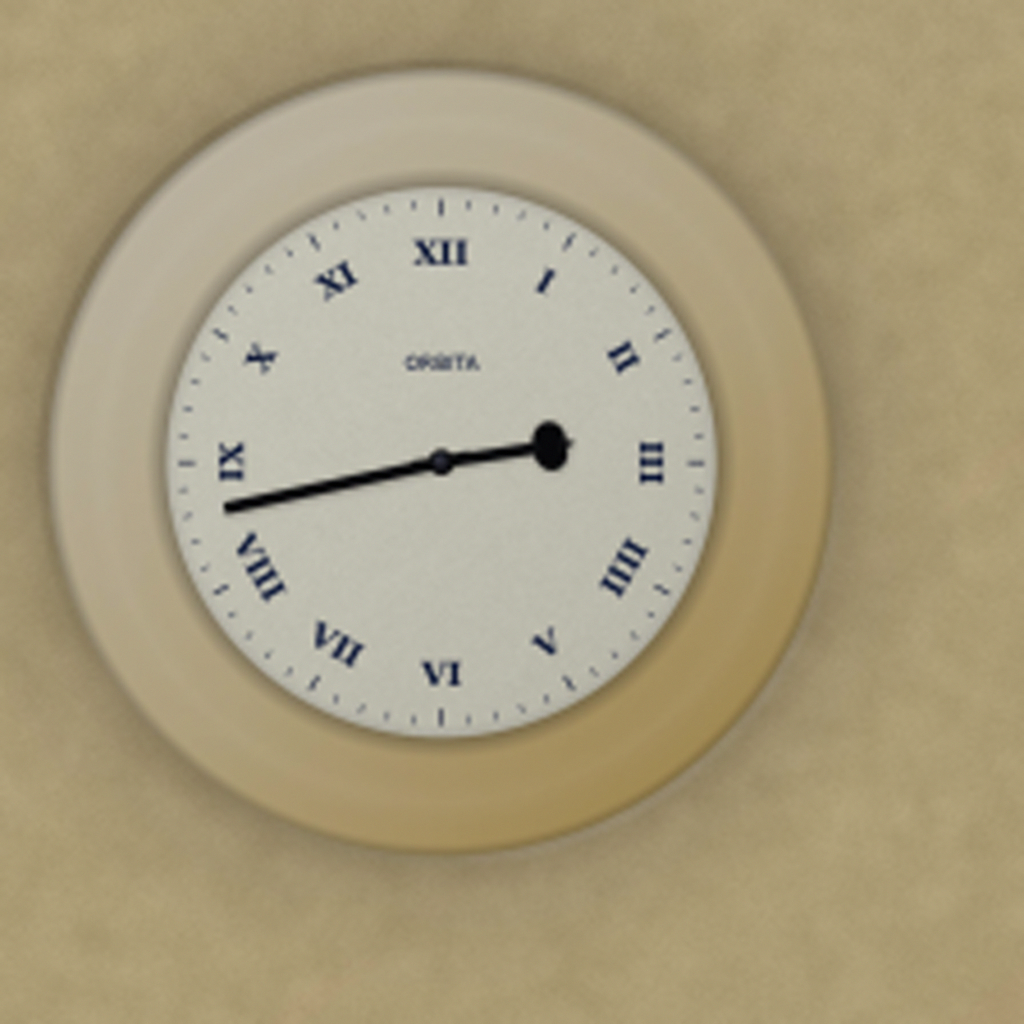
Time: {"hour": 2, "minute": 43}
